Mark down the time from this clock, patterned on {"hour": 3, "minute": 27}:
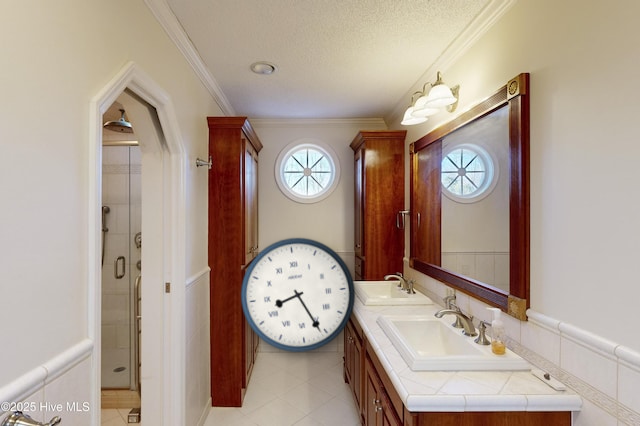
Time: {"hour": 8, "minute": 26}
